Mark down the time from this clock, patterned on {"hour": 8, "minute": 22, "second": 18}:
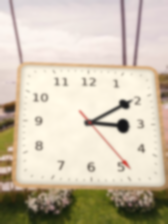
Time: {"hour": 3, "minute": 9, "second": 24}
